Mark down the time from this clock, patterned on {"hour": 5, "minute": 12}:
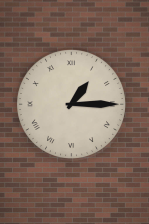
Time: {"hour": 1, "minute": 15}
